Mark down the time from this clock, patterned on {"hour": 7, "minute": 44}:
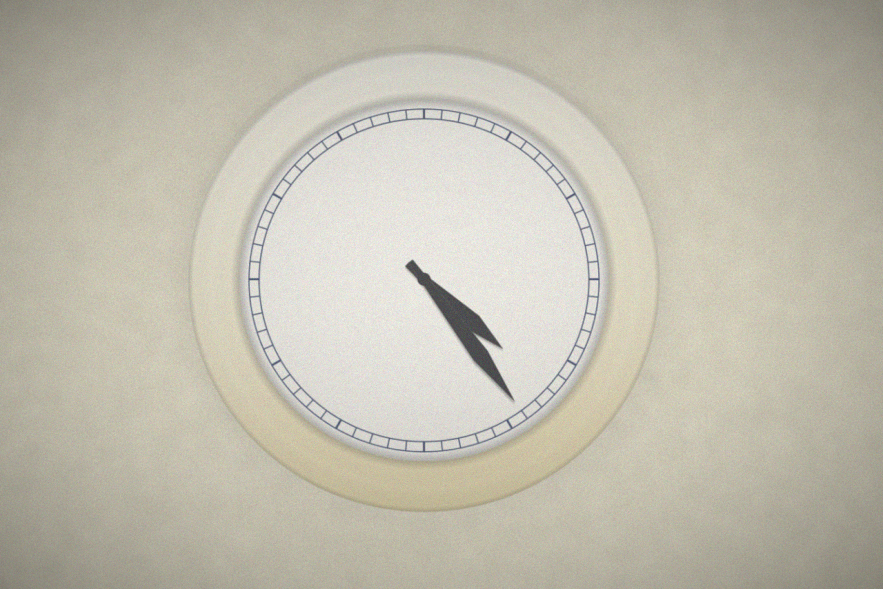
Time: {"hour": 4, "minute": 24}
